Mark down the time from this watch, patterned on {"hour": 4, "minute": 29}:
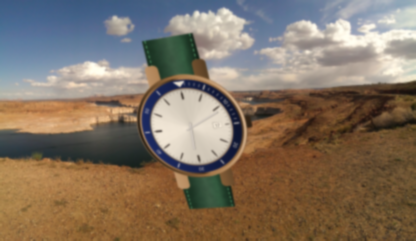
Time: {"hour": 6, "minute": 11}
